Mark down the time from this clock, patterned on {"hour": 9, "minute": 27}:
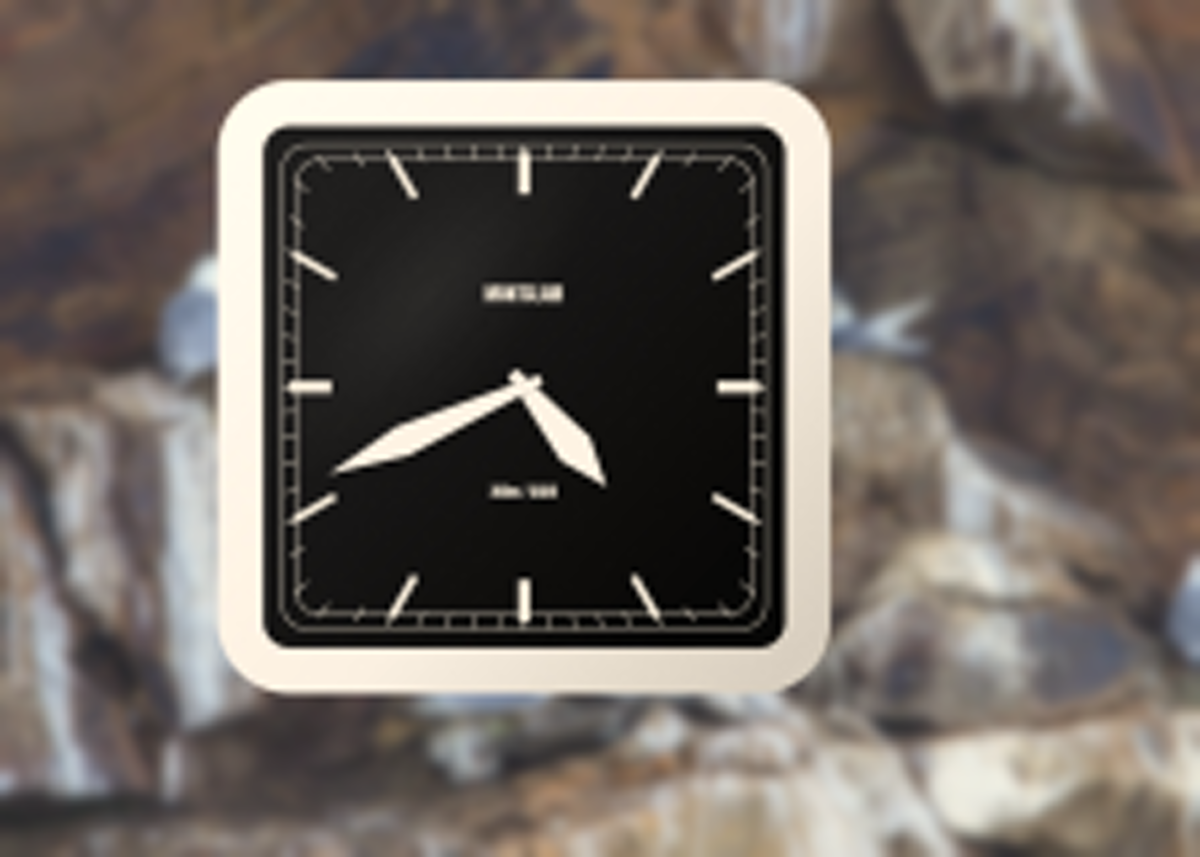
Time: {"hour": 4, "minute": 41}
